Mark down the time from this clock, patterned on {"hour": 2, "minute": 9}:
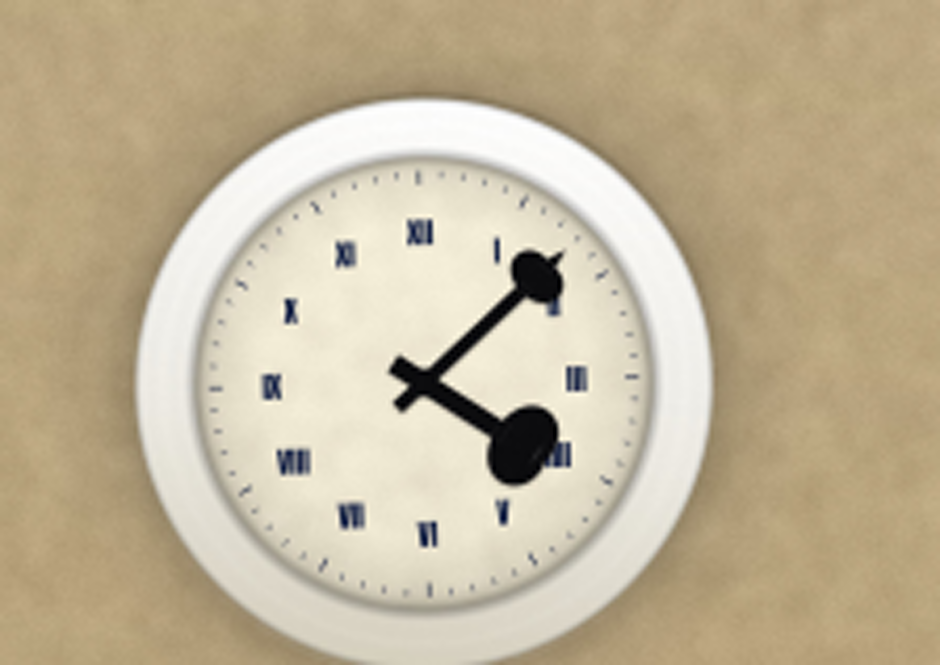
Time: {"hour": 4, "minute": 8}
